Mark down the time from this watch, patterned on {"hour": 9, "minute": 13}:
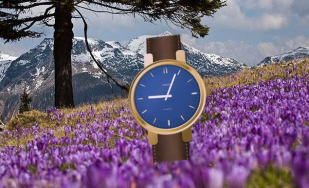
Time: {"hour": 9, "minute": 4}
